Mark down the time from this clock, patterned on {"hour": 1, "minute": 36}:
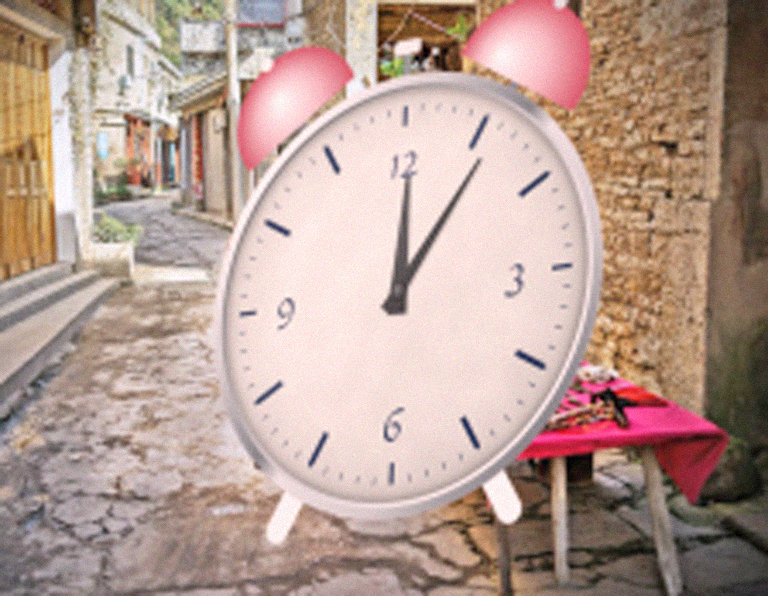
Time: {"hour": 12, "minute": 6}
